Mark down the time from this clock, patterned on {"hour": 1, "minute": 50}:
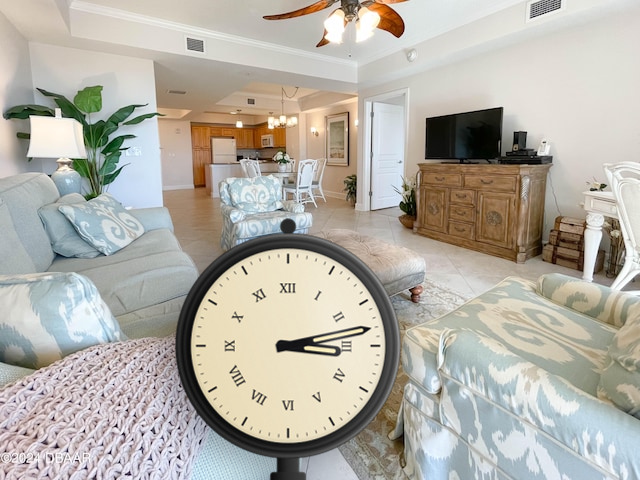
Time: {"hour": 3, "minute": 13}
